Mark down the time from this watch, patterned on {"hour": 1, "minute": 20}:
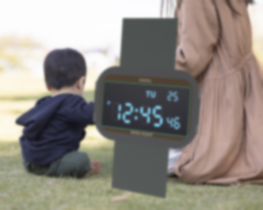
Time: {"hour": 12, "minute": 45}
